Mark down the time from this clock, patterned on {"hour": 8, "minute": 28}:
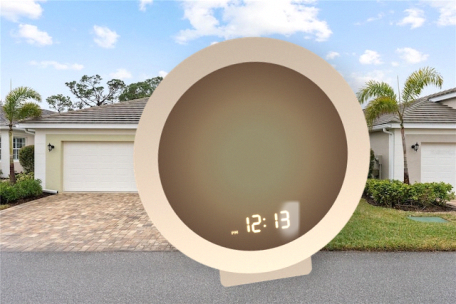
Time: {"hour": 12, "minute": 13}
